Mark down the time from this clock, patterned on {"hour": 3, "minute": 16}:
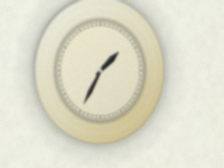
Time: {"hour": 1, "minute": 35}
